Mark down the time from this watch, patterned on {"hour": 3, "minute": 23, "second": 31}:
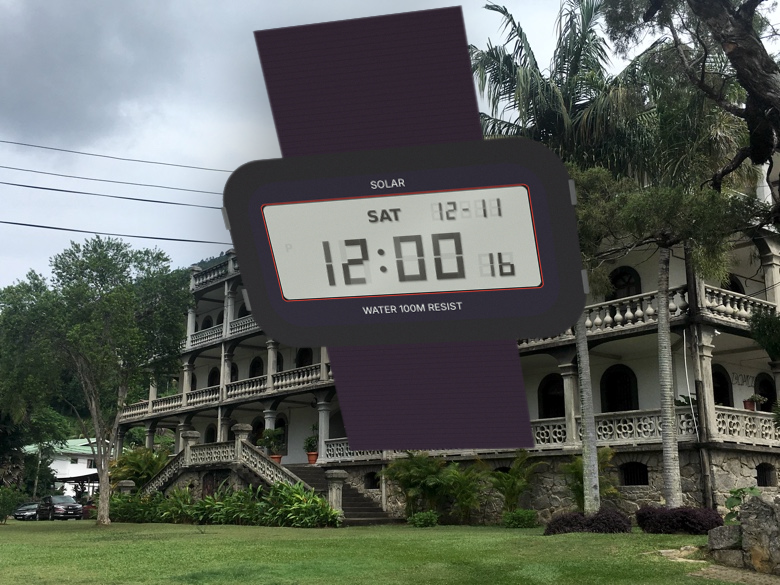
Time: {"hour": 12, "minute": 0, "second": 16}
